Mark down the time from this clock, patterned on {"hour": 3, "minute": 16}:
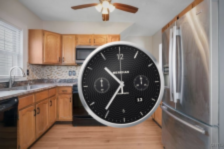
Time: {"hour": 10, "minute": 36}
